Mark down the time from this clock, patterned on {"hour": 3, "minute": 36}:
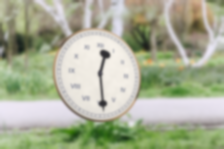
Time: {"hour": 12, "minute": 29}
